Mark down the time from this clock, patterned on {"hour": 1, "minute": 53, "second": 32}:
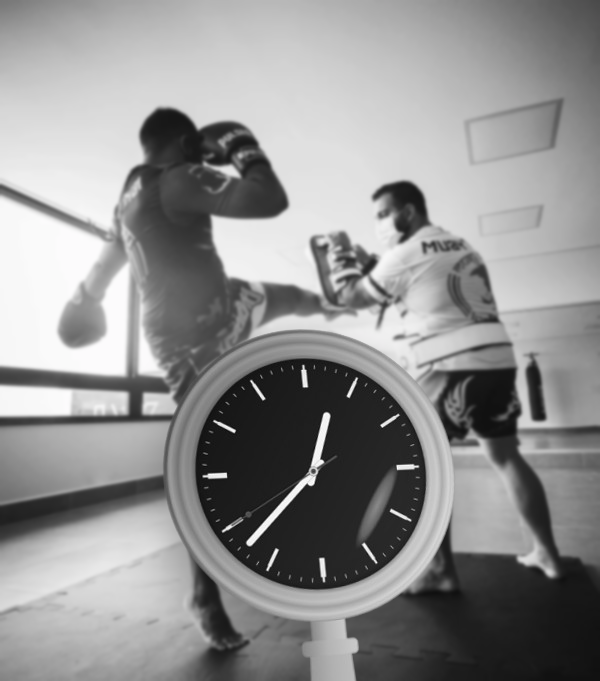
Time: {"hour": 12, "minute": 37, "second": 40}
